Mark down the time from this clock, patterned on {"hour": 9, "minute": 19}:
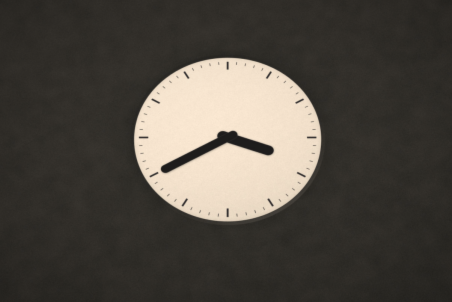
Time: {"hour": 3, "minute": 40}
